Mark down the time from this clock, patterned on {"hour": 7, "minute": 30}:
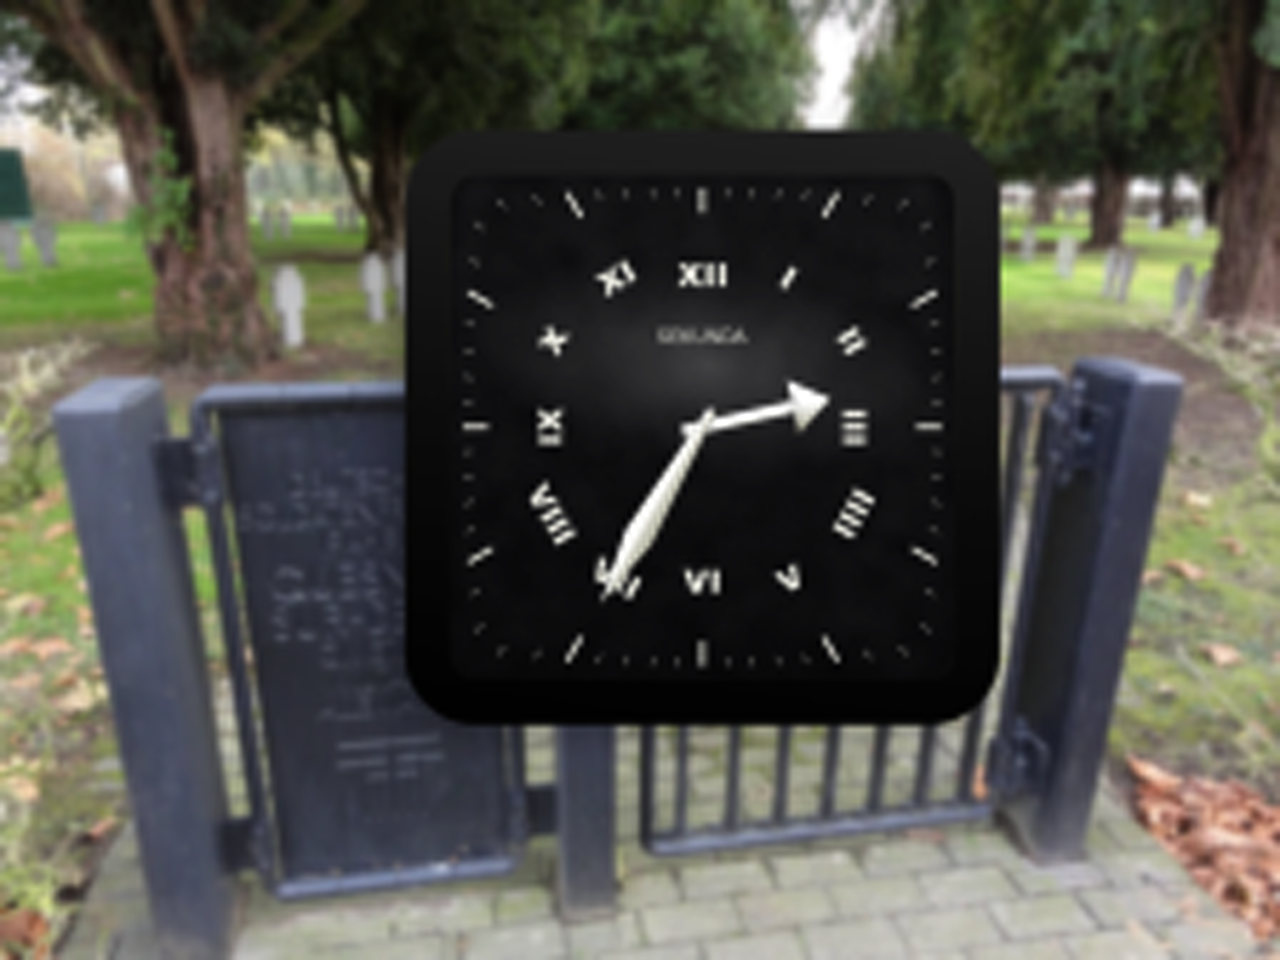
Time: {"hour": 2, "minute": 35}
